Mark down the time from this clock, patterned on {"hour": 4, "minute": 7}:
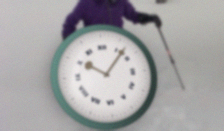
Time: {"hour": 10, "minute": 7}
